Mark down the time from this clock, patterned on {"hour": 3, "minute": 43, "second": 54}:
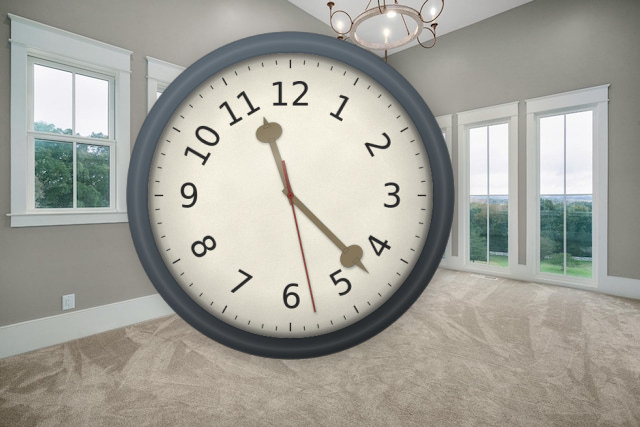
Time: {"hour": 11, "minute": 22, "second": 28}
